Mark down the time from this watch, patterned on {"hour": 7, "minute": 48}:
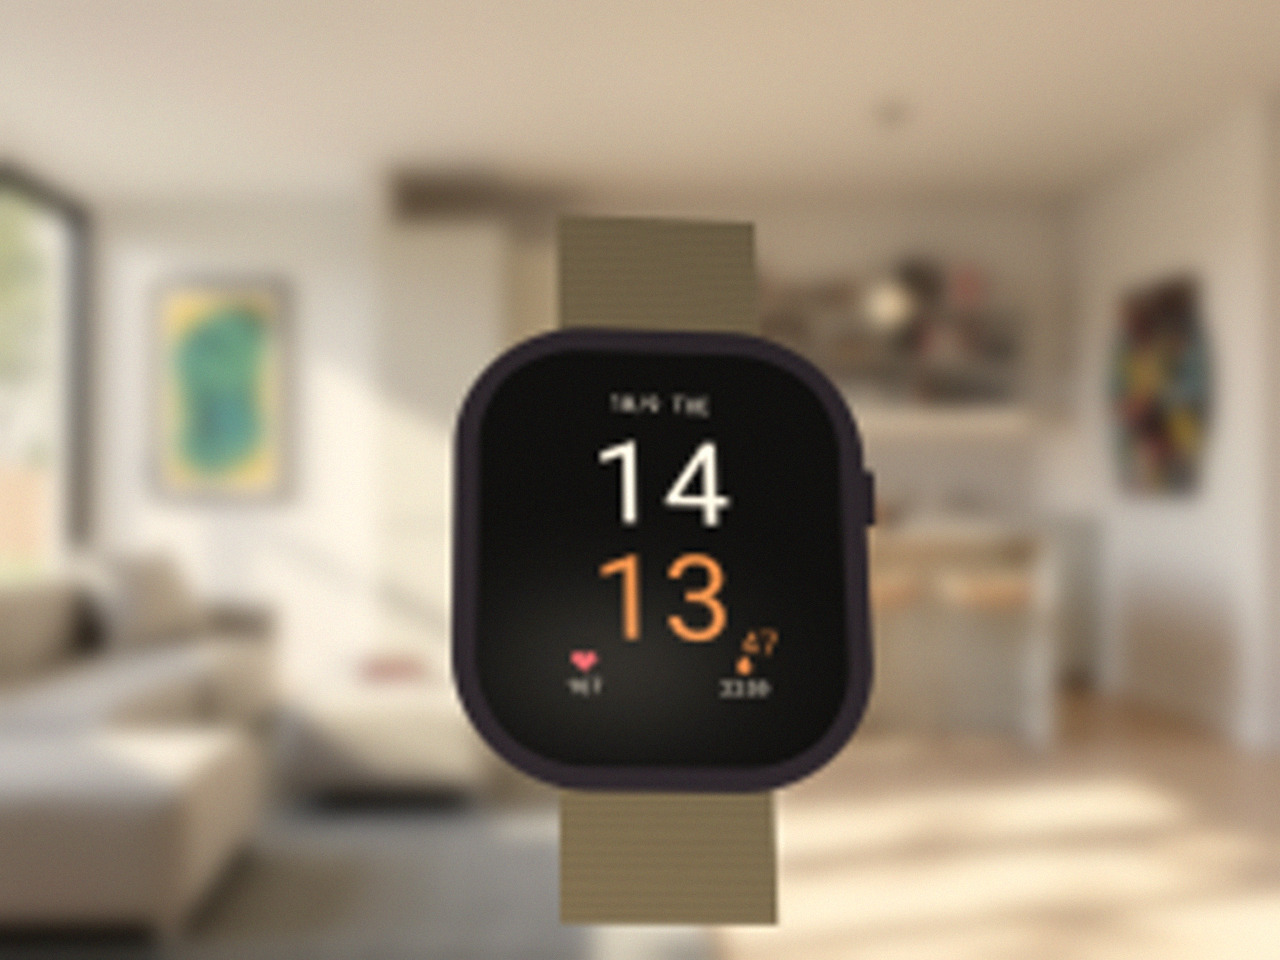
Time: {"hour": 14, "minute": 13}
